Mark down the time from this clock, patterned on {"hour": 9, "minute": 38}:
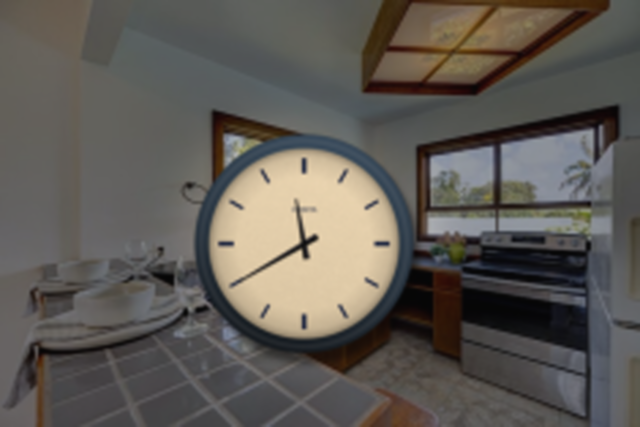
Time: {"hour": 11, "minute": 40}
